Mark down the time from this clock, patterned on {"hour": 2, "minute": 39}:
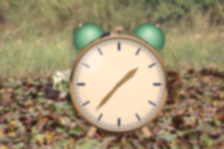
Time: {"hour": 1, "minute": 37}
